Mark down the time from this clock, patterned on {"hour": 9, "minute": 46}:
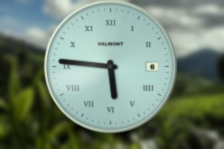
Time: {"hour": 5, "minute": 46}
